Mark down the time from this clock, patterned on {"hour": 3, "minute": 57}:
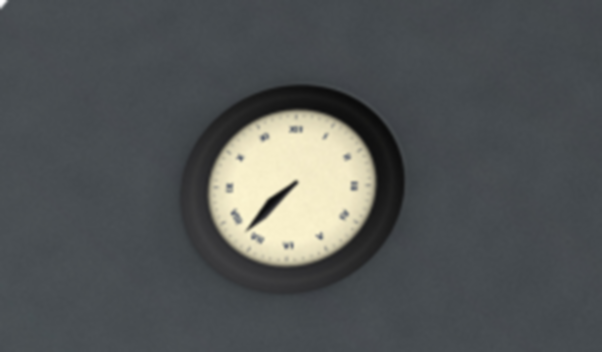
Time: {"hour": 7, "minute": 37}
